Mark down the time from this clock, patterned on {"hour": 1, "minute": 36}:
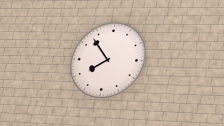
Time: {"hour": 7, "minute": 53}
